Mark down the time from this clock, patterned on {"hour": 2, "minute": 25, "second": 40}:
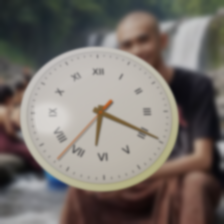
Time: {"hour": 6, "minute": 19, "second": 37}
